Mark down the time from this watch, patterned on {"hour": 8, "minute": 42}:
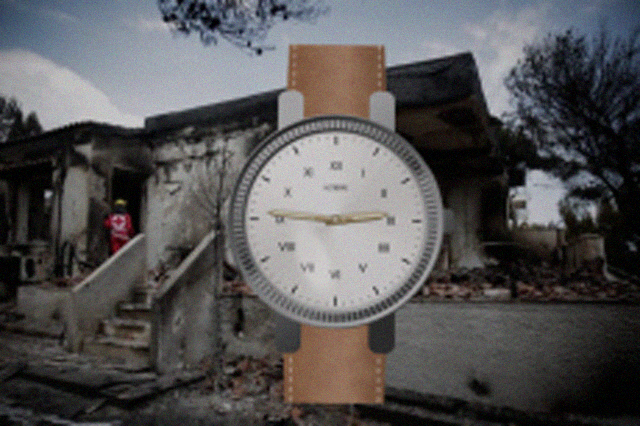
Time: {"hour": 2, "minute": 46}
